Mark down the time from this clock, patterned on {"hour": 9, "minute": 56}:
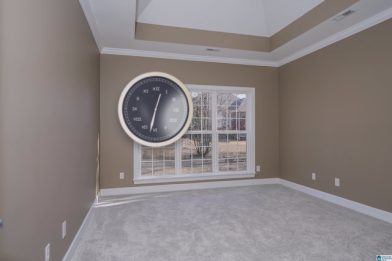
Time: {"hour": 12, "minute": 32}
